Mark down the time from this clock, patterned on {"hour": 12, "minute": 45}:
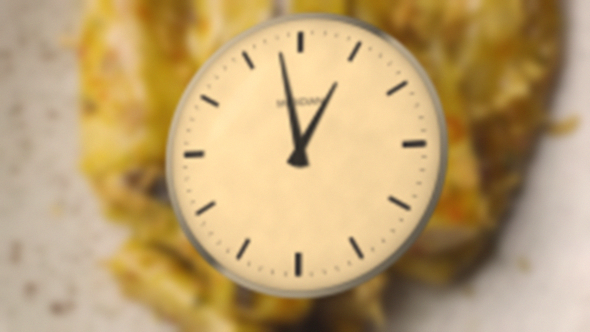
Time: {"hour": 12, "minute": 58}
